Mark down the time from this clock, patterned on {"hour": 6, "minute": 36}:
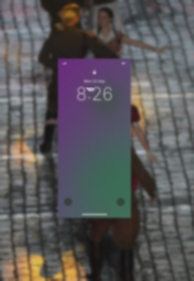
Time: {"hour": 8, "minute": 26}
